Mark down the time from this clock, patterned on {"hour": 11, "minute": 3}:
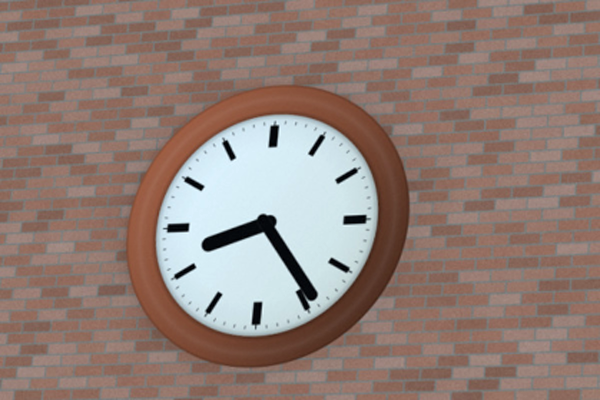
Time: {"hour": 8, "minute": 24}
